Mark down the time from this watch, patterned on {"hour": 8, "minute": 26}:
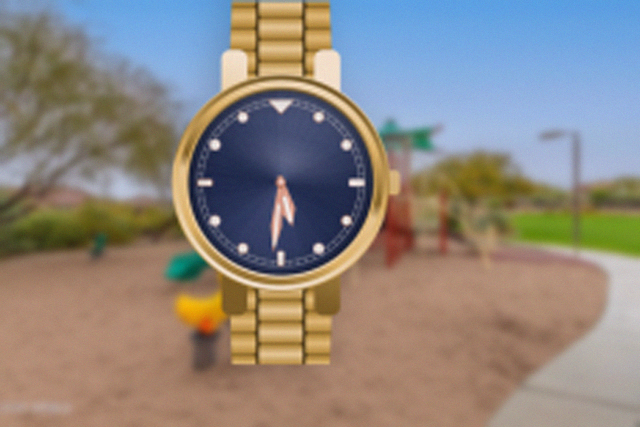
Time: {"hour": 5, "minute": 31}
